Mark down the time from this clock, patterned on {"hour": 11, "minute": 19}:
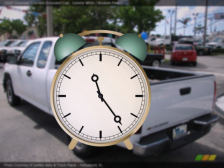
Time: {"hour": 11, "minute": 24}
